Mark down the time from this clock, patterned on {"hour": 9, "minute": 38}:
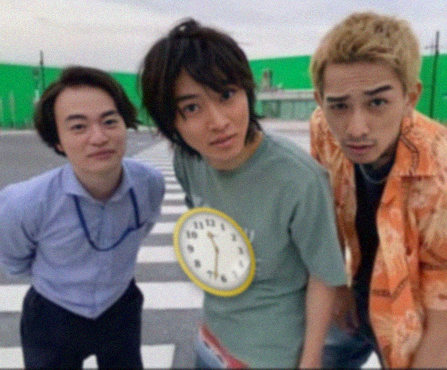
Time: {"hour": 11, "minute": 33}
